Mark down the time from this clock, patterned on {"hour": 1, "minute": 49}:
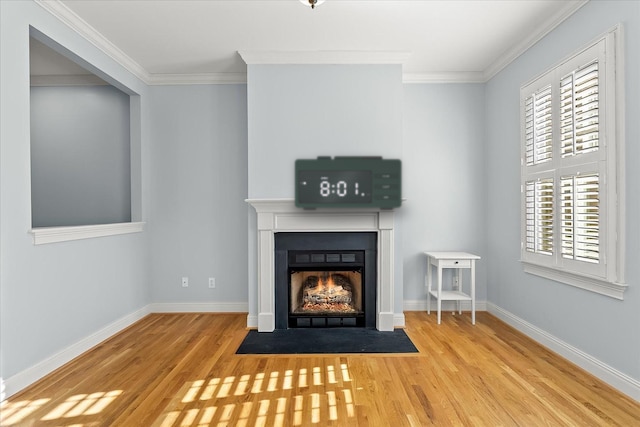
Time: {"hour": 8, "minute": 1}
